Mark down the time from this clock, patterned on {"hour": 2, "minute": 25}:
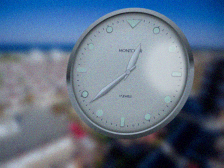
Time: {"hour": 12, "minute": 38}
